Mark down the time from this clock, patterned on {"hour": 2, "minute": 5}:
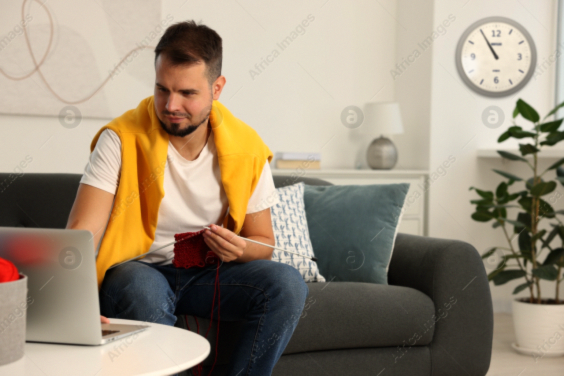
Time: {"hour": 10, "minute": 55}
